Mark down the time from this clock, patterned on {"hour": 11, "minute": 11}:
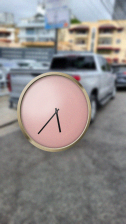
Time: {"hour": 5, "minute": 37}
